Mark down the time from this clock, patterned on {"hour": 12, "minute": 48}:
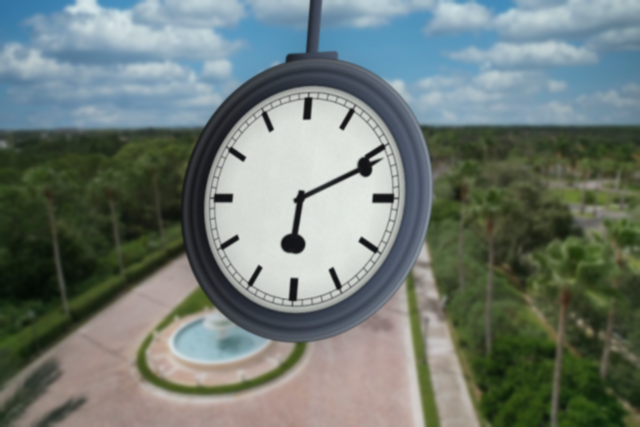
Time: {"hour": 6, "minute": 11}
